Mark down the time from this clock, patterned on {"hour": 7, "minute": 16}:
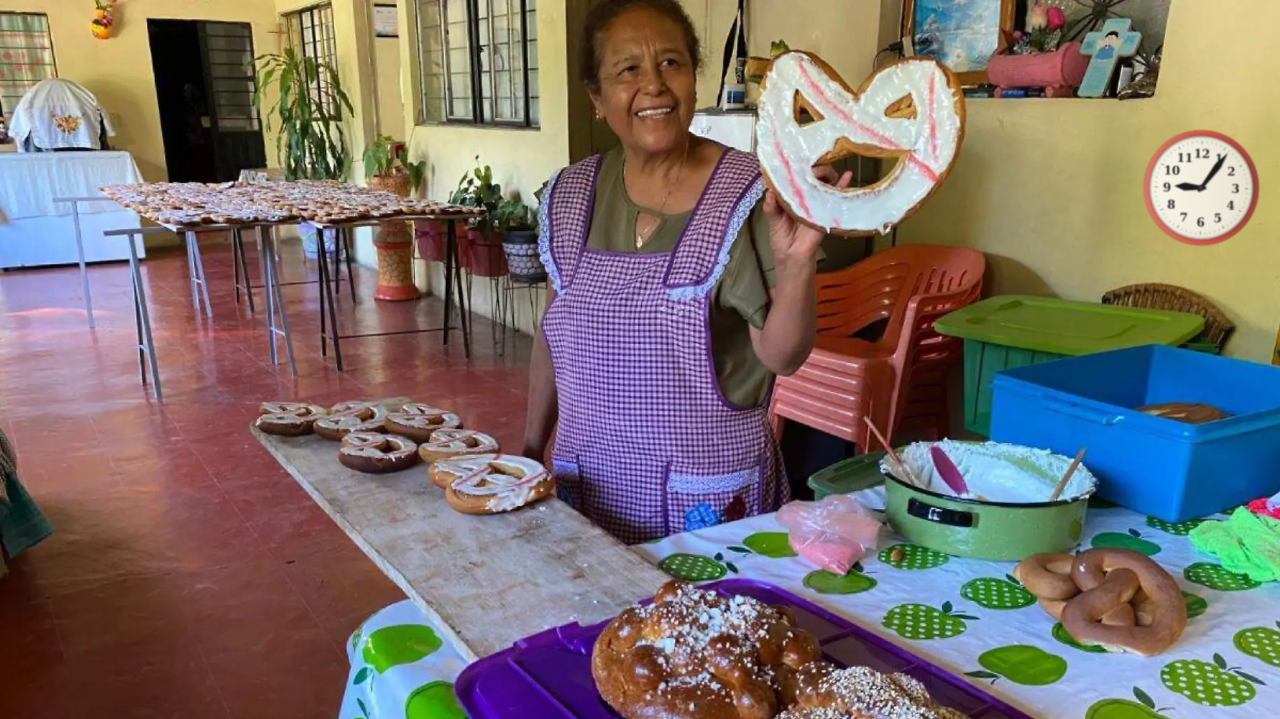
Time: {"hour": 9, "minute": 6}
